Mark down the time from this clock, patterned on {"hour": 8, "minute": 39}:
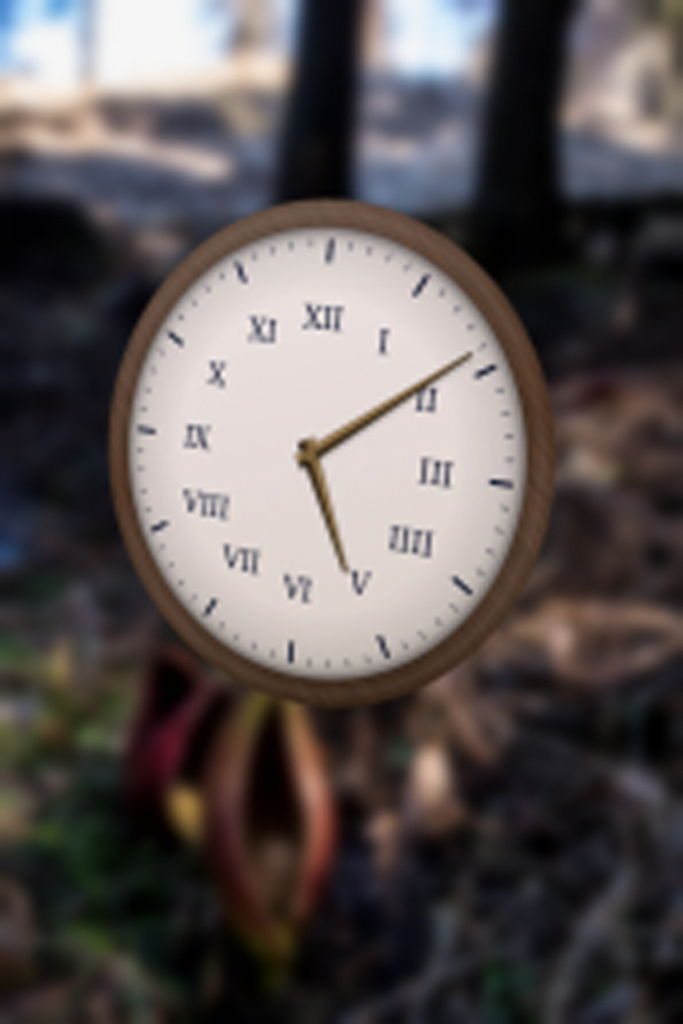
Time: {"hour": 5, "minute": 9}
